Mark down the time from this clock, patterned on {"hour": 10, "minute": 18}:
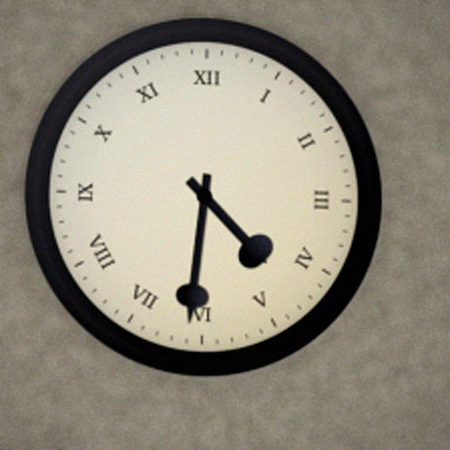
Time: {"hour": 4, "minute": 31}
